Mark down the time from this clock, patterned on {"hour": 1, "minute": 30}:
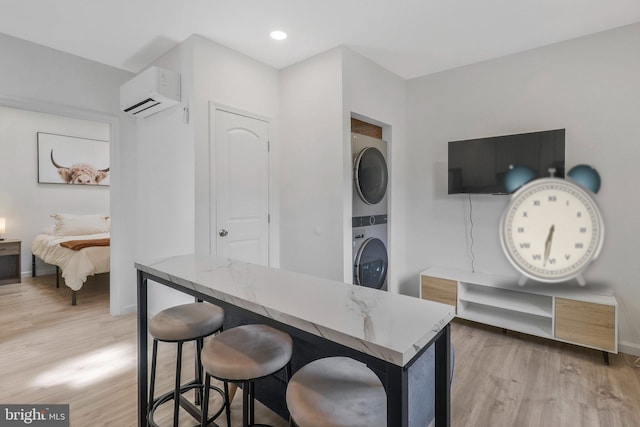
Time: {"hour": 6, "minute": 32}
